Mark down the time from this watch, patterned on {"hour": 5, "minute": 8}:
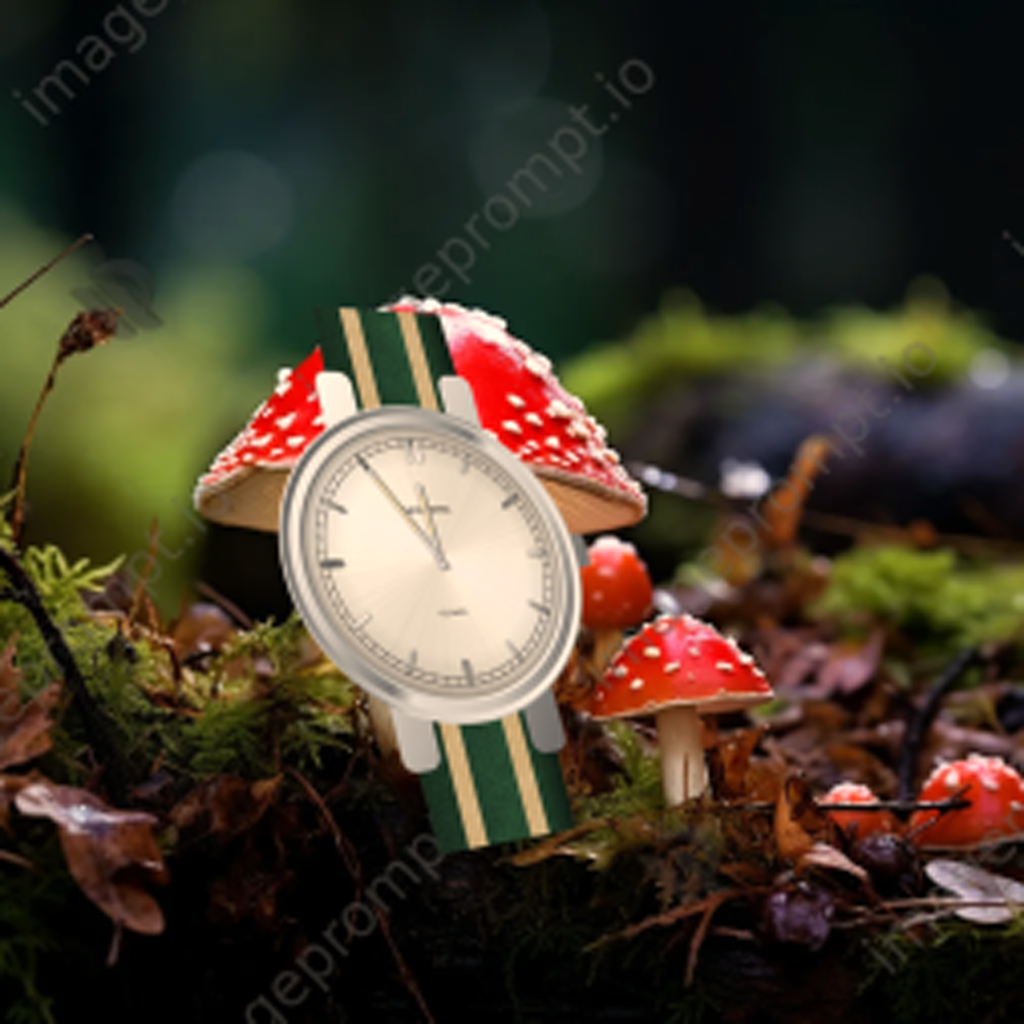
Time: {"hour": 11, "minute": 55}
